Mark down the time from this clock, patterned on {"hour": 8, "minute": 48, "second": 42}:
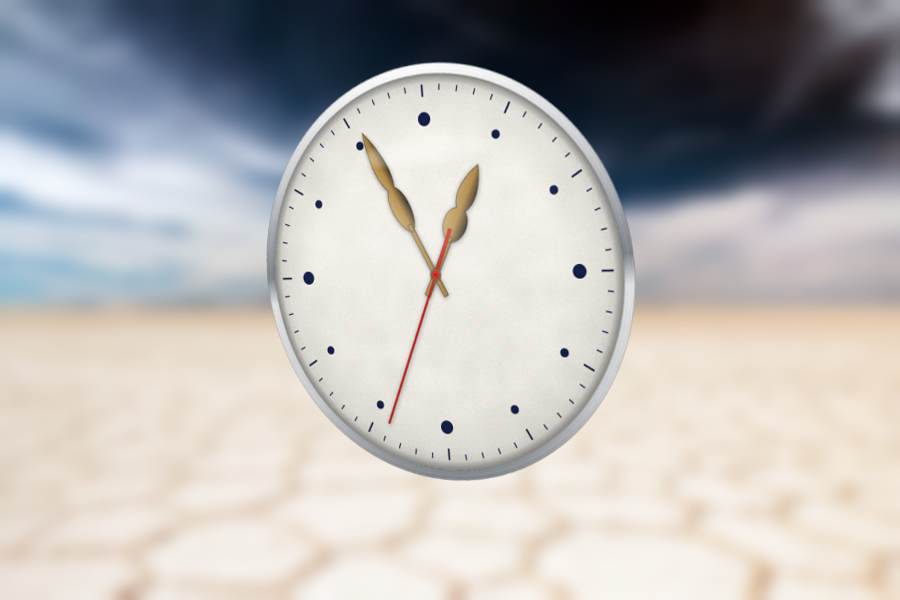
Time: {"hour": 12, "minute": 55, "second": 34}
